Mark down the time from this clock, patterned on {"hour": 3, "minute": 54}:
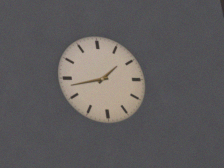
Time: {"hour": 1, "minute": 43}
